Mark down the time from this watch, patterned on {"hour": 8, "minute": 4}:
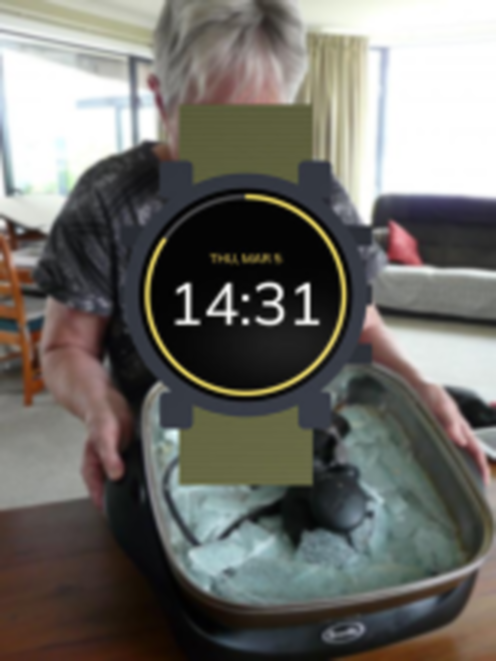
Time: {"hour": 14, "minute": 31}
